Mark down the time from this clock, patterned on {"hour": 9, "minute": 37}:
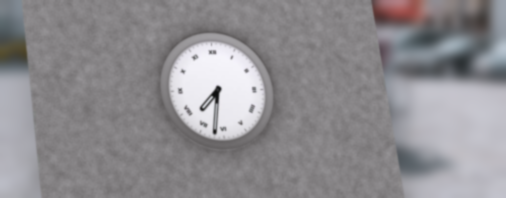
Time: {"hour": 7, "minute": 32}
